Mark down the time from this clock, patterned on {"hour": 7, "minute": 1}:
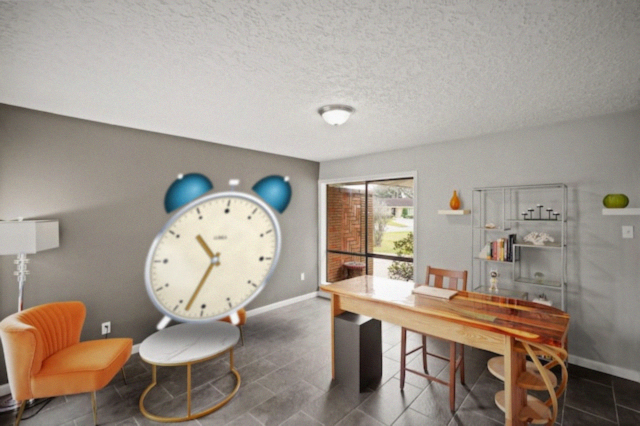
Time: {"hour": 10, "minute": 33}
